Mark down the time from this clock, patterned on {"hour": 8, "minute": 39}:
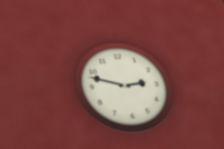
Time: {"hour": 2, "minute": 48}
